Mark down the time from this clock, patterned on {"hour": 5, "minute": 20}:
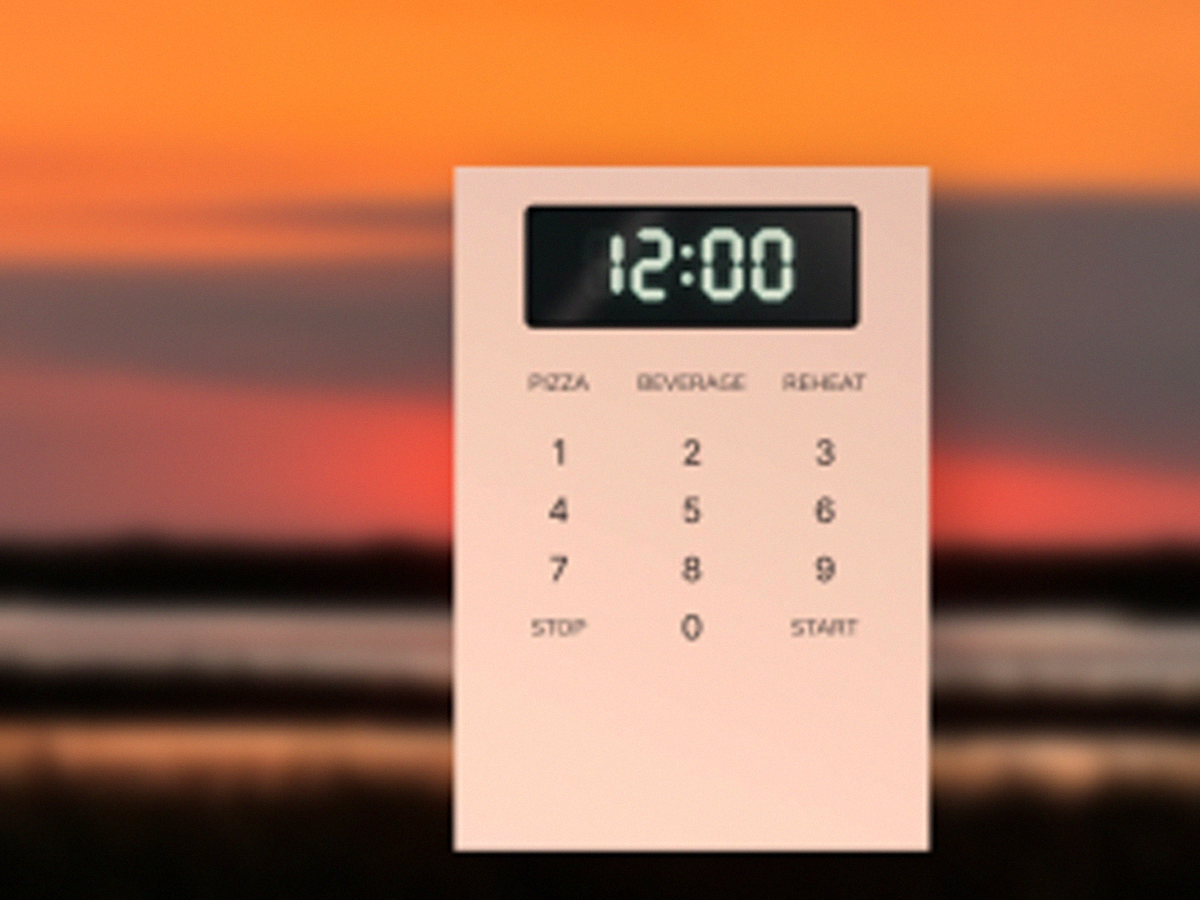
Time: {"hour": 12, "minute": 0}
